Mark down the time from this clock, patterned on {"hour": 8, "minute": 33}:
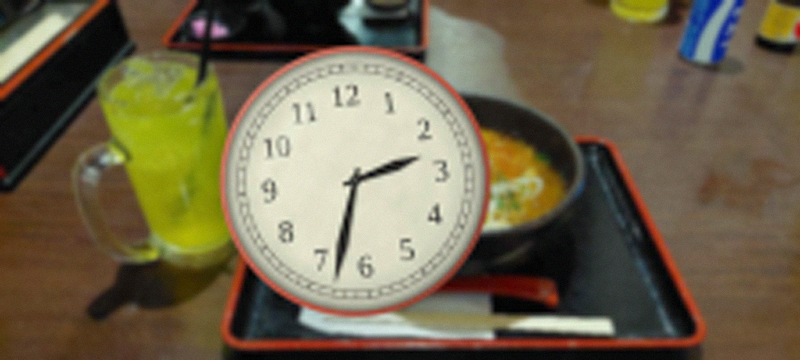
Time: {"hour": 2, "minute": 33}
